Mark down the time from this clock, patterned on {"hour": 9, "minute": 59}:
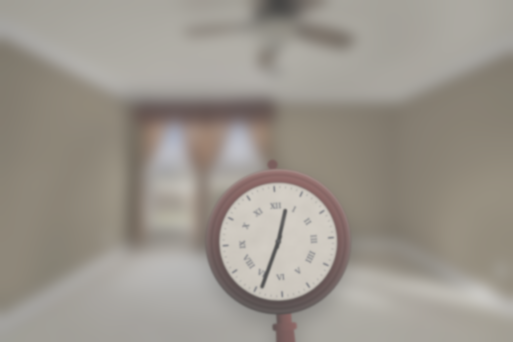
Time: {"hour": 12, "minute": 34}
